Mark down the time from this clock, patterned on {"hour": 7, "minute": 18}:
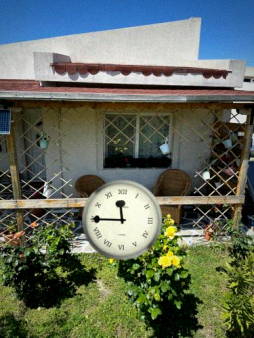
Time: {"hour": 11, "minute": 45}
